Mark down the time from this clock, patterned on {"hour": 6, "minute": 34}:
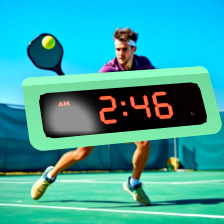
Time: {"hour": 2, "minute": 46}
